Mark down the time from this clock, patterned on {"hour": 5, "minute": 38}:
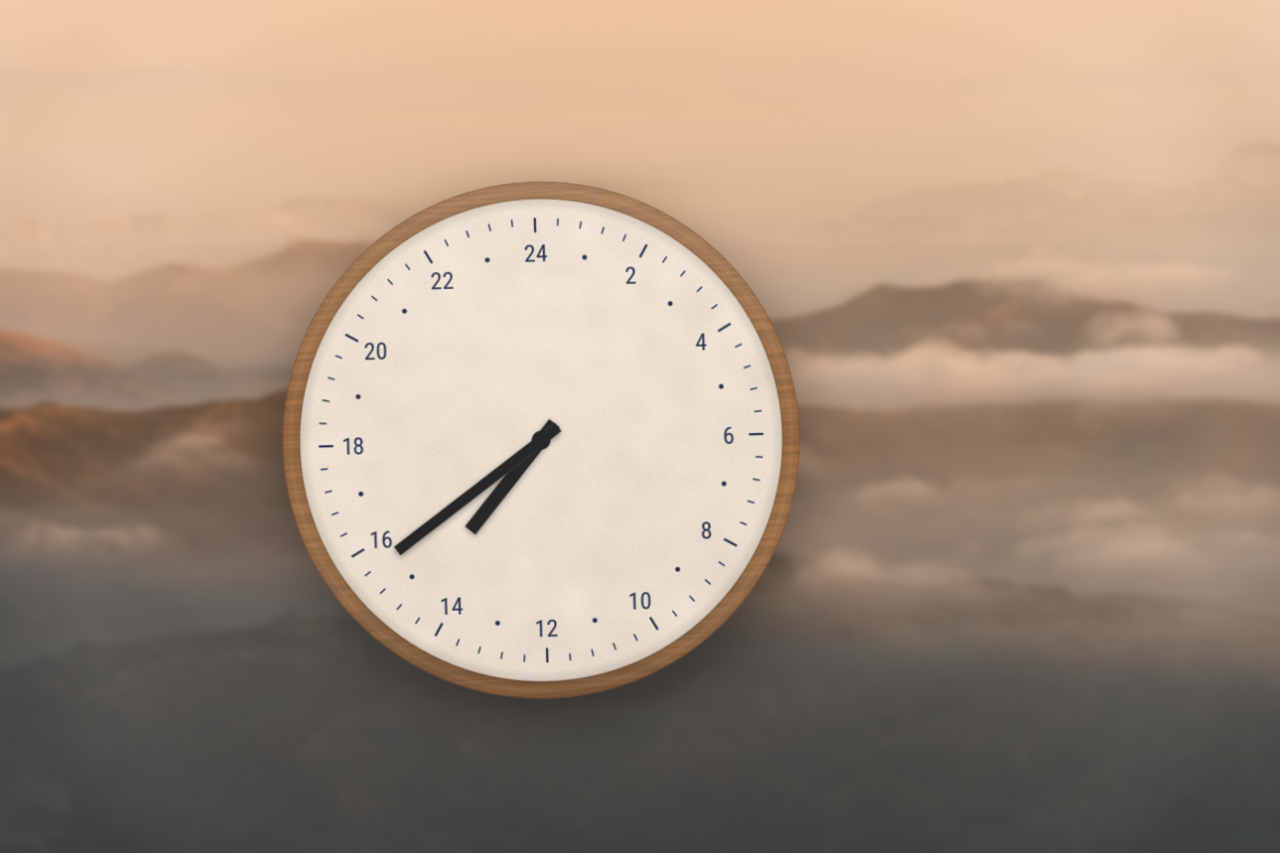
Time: {"hour": 14, "minute": 39}
